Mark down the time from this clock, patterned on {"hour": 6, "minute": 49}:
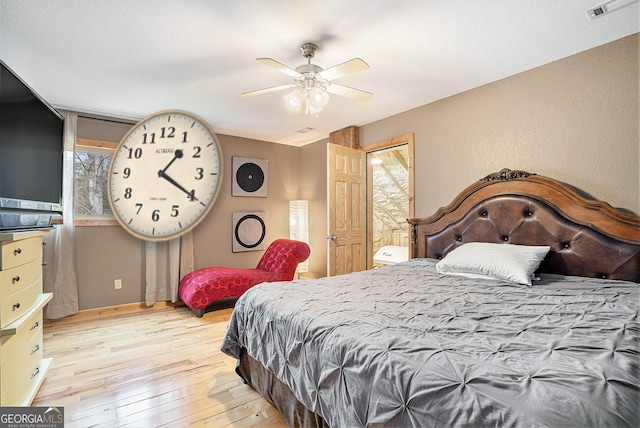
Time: {"hour": 1, "minute": 20}
